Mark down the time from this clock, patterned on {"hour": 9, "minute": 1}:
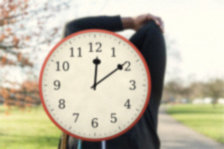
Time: {"hour": 12, "minute": 9}
